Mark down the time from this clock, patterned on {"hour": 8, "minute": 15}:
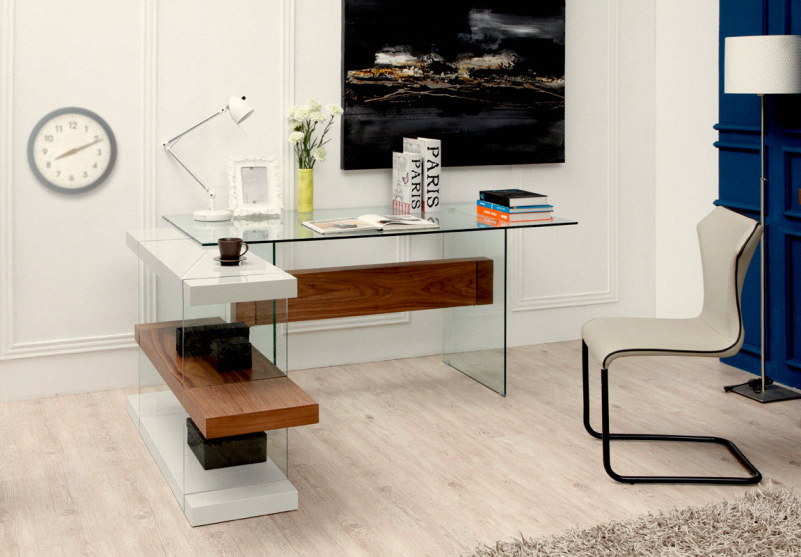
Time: {"hour": 8, "minute": 11}
